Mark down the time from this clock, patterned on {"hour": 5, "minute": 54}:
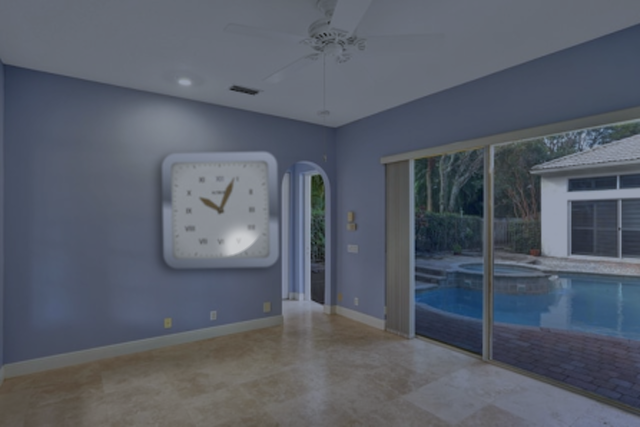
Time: {"hour": 10, "minute": 4}
